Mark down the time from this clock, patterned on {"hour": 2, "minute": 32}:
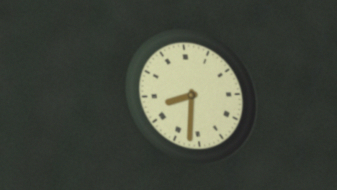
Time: {"hour": 8, "minute": 32}
